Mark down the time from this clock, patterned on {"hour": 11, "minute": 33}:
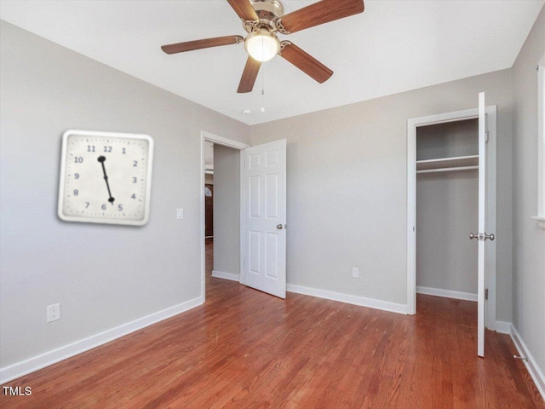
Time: {"hour": 11, "minute": 27}
